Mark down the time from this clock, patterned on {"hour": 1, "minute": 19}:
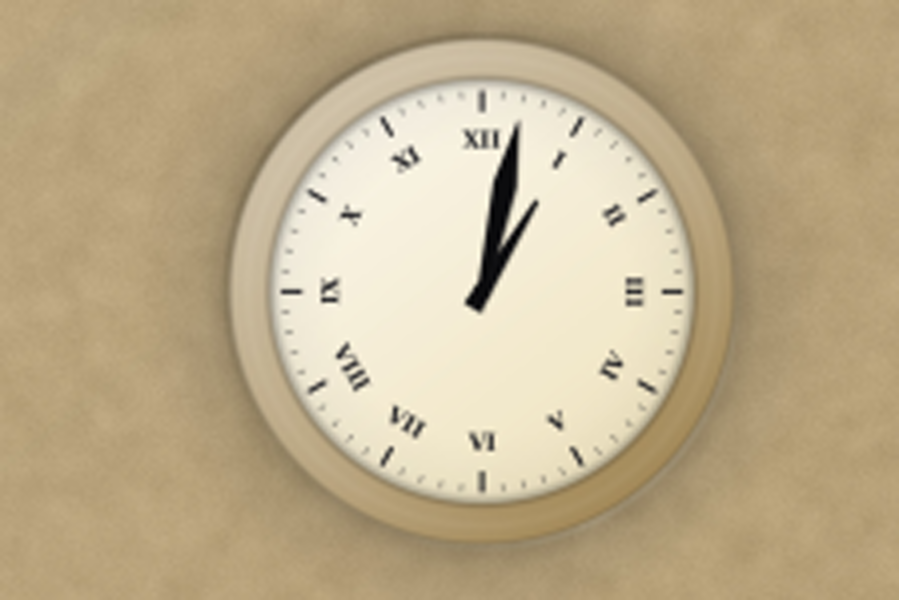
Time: {"hour": 1, "minute": 2}
